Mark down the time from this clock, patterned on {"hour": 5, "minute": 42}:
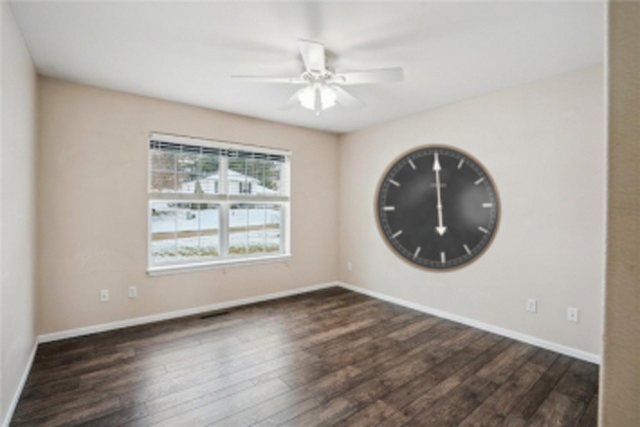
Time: {"hour": 6, "minute": 0}
